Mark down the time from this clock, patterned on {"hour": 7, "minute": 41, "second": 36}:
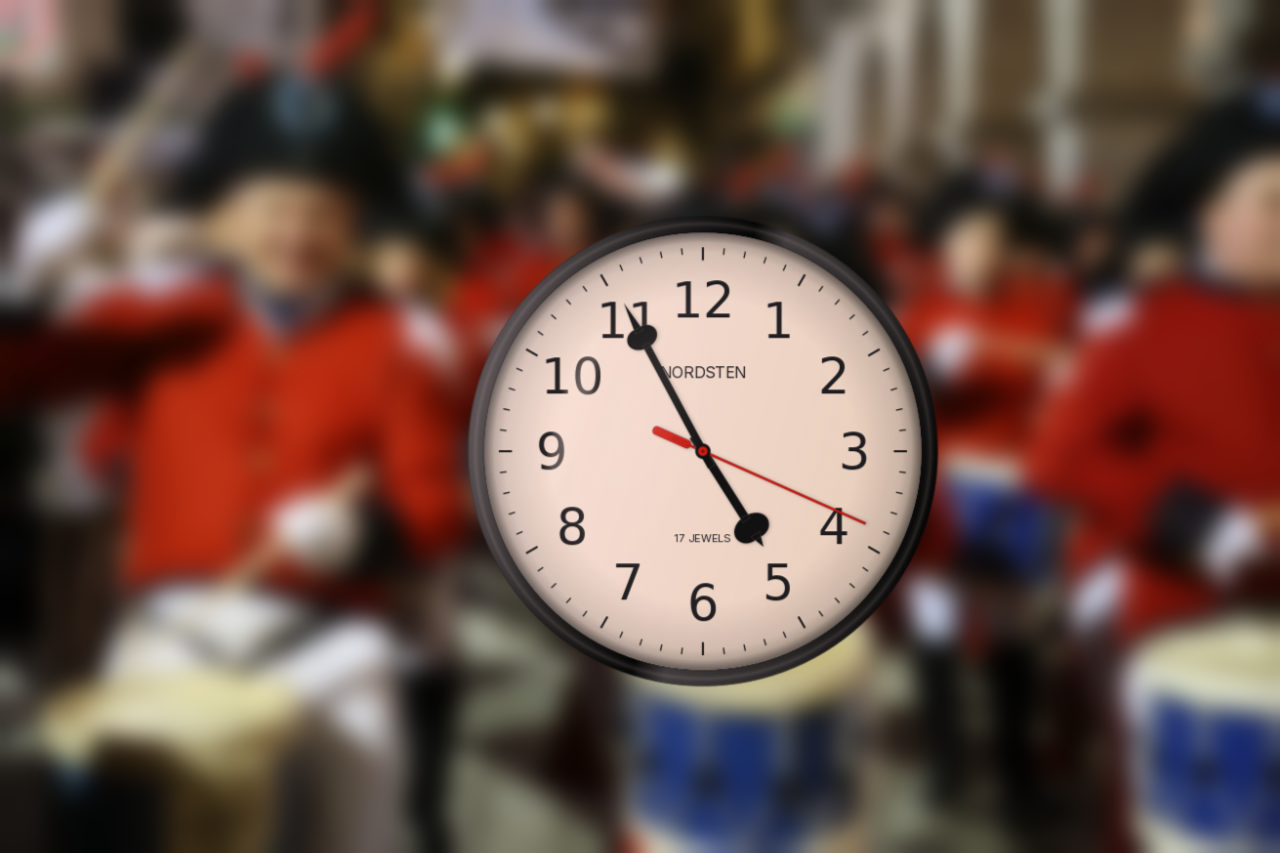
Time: {"hour": 4, "minute": 55, "second": 19}
